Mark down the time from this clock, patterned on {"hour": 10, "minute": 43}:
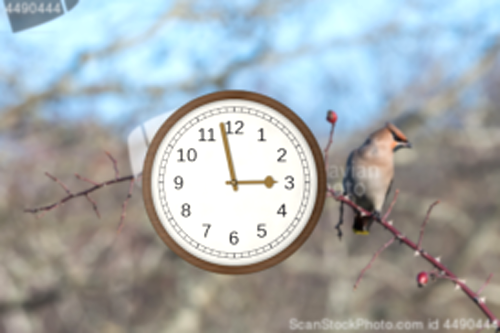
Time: {"hour": 2, "minute": 58}
